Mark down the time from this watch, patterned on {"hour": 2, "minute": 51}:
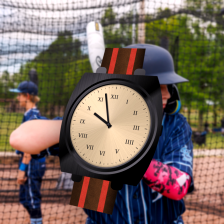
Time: {"hour": 9, "minute": 57}
